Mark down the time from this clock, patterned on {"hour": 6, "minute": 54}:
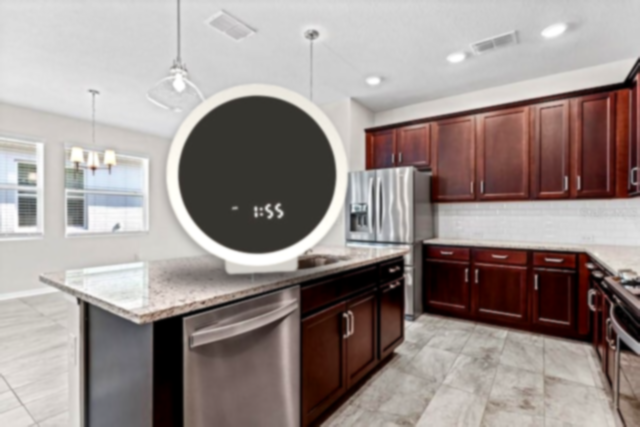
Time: {"hour": 1, "minute": 55}
